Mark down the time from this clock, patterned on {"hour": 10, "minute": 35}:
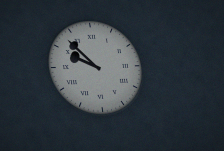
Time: {"hour": 9, "minute": 53}
